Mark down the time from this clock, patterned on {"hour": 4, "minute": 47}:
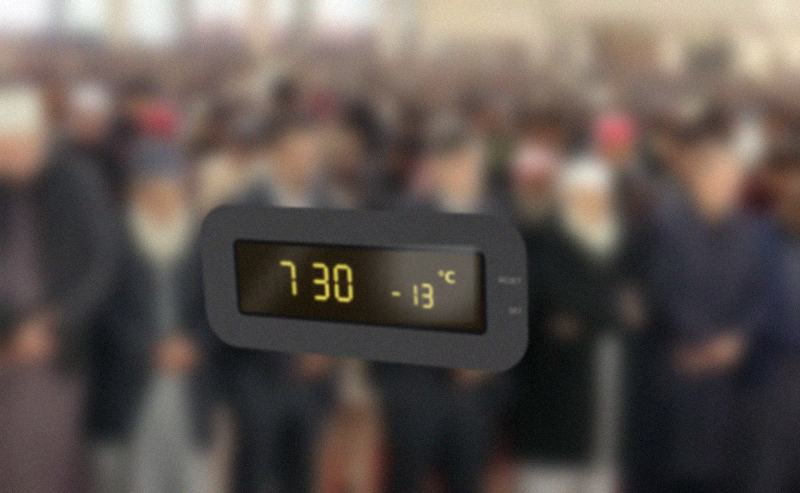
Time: {"hour": 7, "minute": 30}
